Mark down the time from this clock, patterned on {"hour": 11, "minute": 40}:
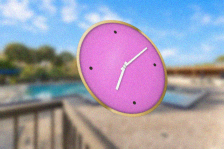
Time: {"hour": 7, "minute": 10}
